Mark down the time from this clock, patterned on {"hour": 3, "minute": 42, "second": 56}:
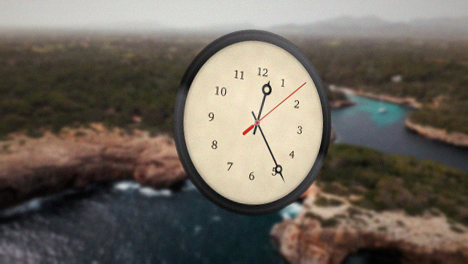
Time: {"hour": 12, "minute": 24, "second": 8}
